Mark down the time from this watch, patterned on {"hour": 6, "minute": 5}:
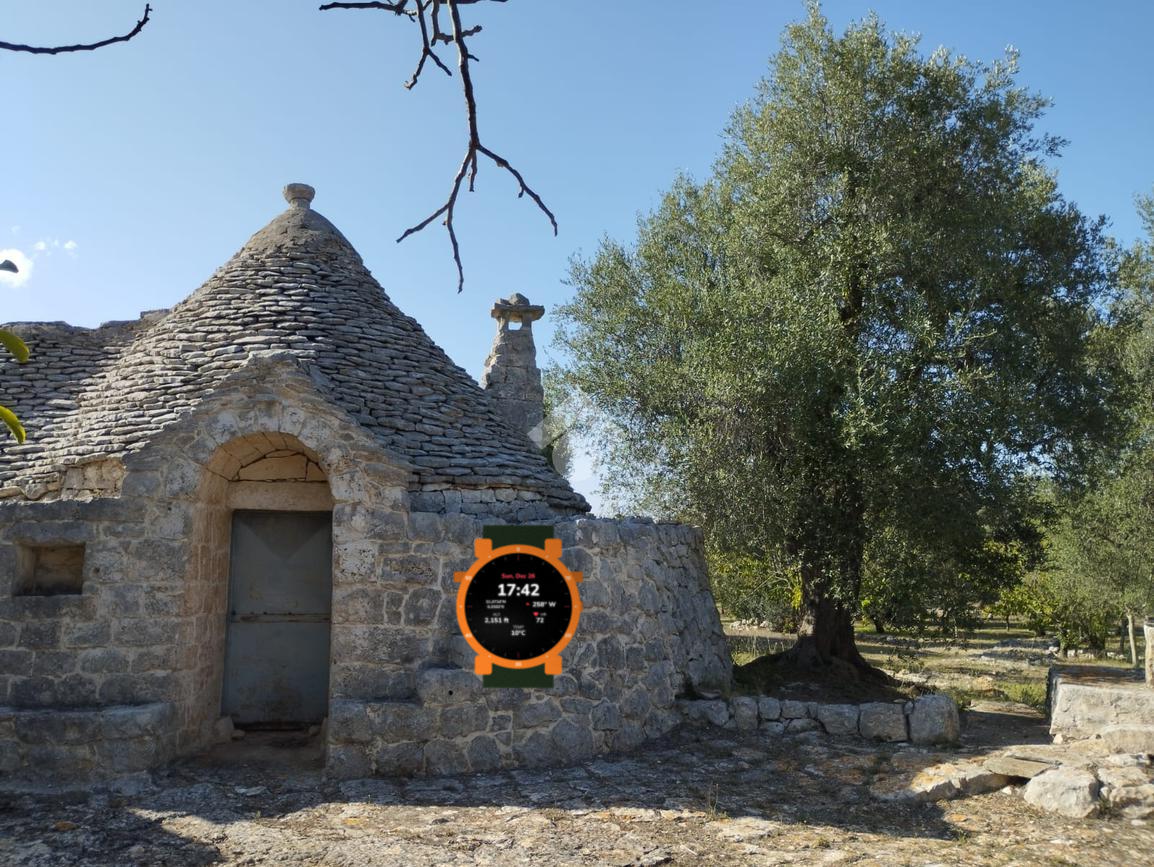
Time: {"hour": 17, "minute": 42}
